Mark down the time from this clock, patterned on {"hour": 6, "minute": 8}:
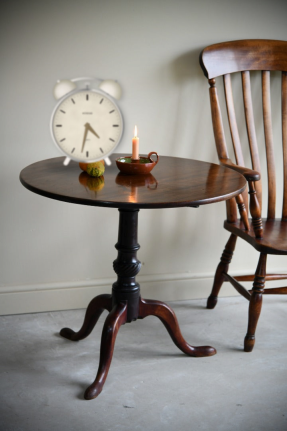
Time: {"hour": 4, "minute": 32}
